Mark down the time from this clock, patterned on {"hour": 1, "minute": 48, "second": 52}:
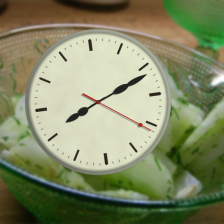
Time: {"hour": 8, "minute": 11, "second": 21}
